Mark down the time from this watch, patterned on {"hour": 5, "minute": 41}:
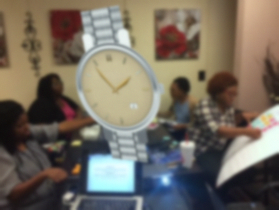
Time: {"hour": 1, "minute": 54}
